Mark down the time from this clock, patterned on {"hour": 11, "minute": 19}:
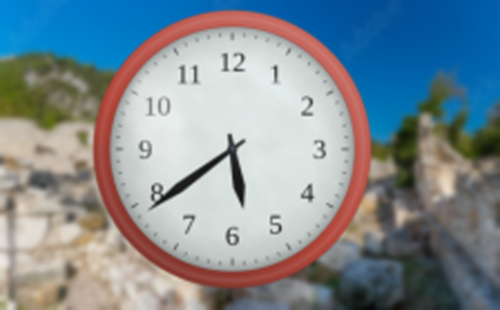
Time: {"hour": 5, "minute": 39}
